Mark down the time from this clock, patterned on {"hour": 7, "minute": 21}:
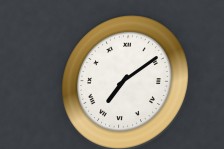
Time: {"hour": 7, "minute": 9}
